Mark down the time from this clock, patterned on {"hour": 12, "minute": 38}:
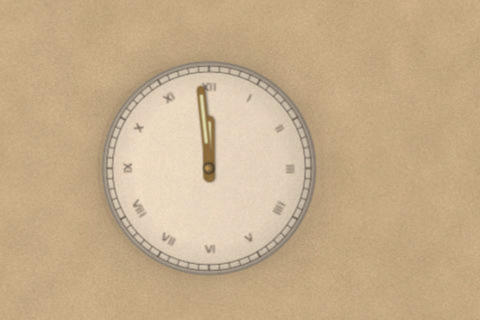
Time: {"hour": 11, "minute": 59}
